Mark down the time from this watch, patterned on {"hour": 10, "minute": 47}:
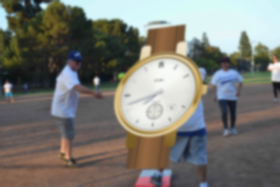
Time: {"hour": 7, "minute": 42}
